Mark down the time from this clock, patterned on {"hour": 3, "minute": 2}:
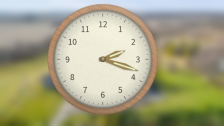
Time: {"hour": 2, "minute": 18}
